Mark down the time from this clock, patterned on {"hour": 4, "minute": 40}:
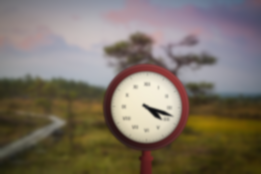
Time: {"hour": 4, "minute": 18}
